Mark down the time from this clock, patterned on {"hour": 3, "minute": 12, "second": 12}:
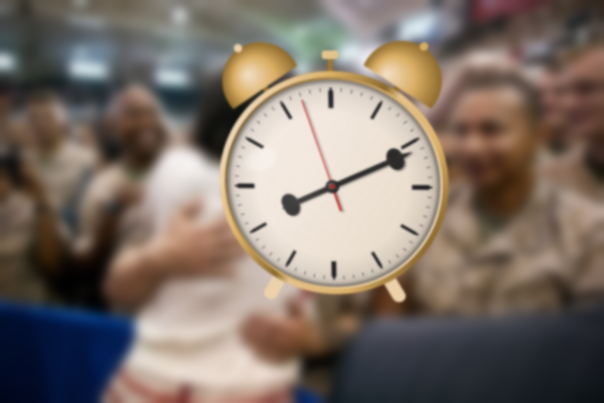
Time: {"hour": 8, "minute": 10, "second": 57}
